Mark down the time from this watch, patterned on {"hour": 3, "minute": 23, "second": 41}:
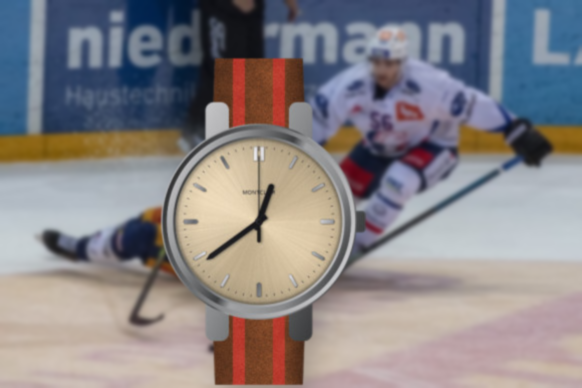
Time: {"hour": 12, "minute": 39, "second": 0}
